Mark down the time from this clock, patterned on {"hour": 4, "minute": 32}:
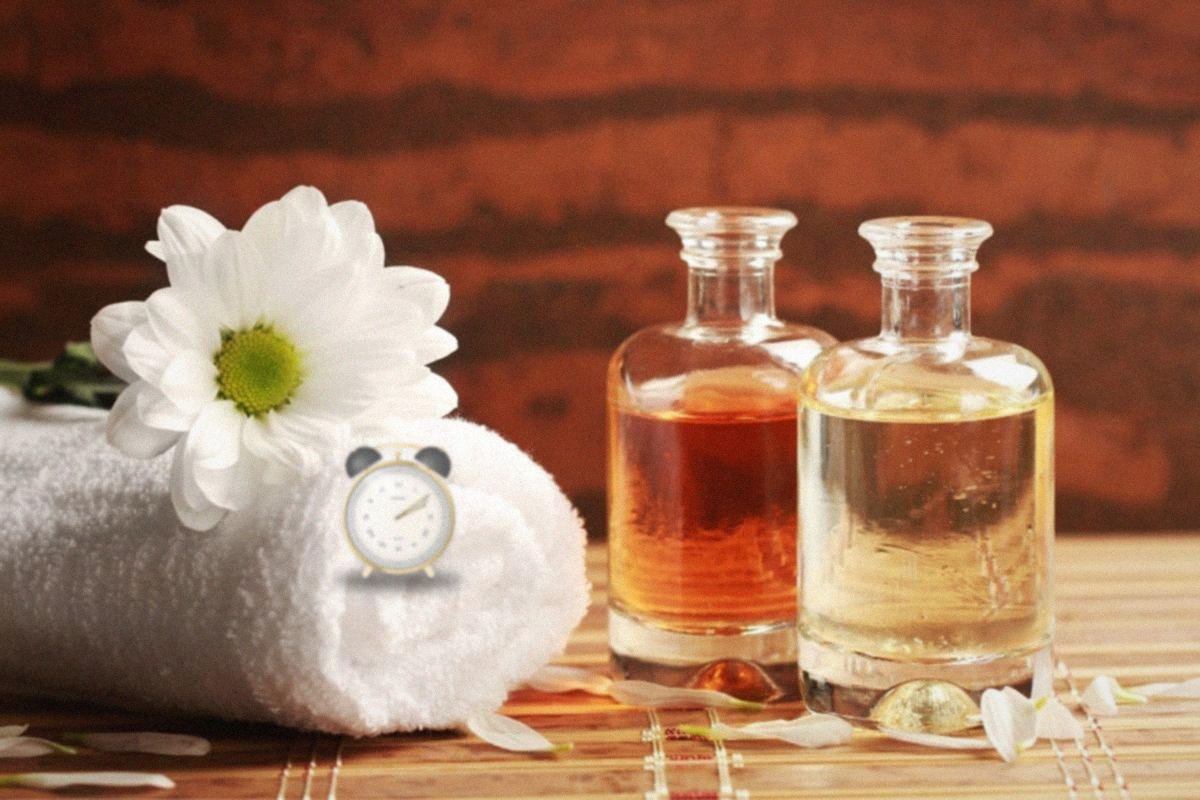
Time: {"hour": 2, "minute": 9}
